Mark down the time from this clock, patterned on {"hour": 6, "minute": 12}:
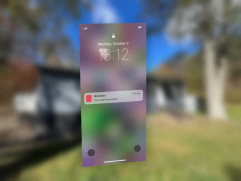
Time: {"hour": 13, "minute": 12}
